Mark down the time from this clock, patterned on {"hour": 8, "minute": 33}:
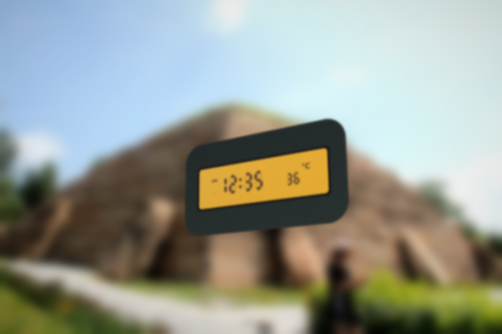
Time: {"hour": 12, "minute": 35}
